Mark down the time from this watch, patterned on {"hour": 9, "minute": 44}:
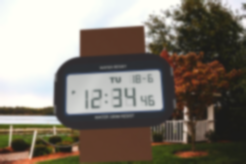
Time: {"hour": 12, "minute": 34}
